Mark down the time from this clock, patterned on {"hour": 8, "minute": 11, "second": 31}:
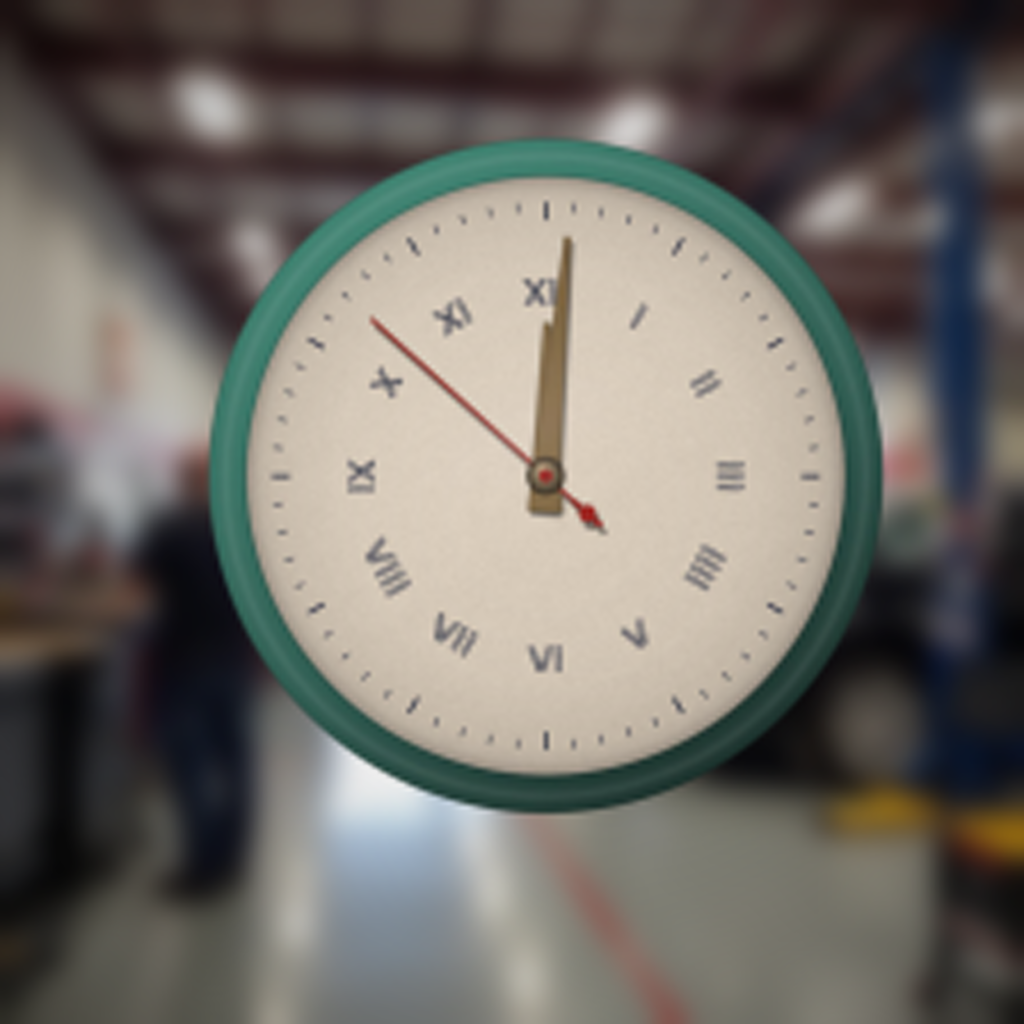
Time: {"hour": 12, "minute": 0, "second": 52}
